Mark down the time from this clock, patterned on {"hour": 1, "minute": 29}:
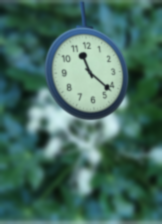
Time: {"hour": 11, "minute": 22}
